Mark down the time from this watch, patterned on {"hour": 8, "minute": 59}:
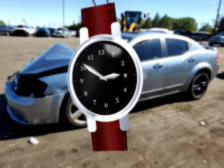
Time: {"hour": 2, "minute": 51}
